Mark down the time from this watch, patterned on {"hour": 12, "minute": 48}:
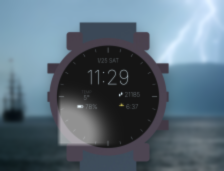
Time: {"hour": 11, "minute": 29}
